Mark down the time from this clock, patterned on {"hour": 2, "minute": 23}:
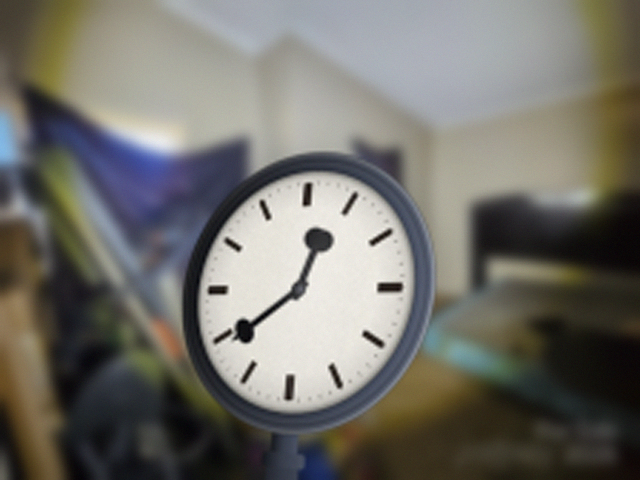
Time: {"hour": 12, "minute": 39}
